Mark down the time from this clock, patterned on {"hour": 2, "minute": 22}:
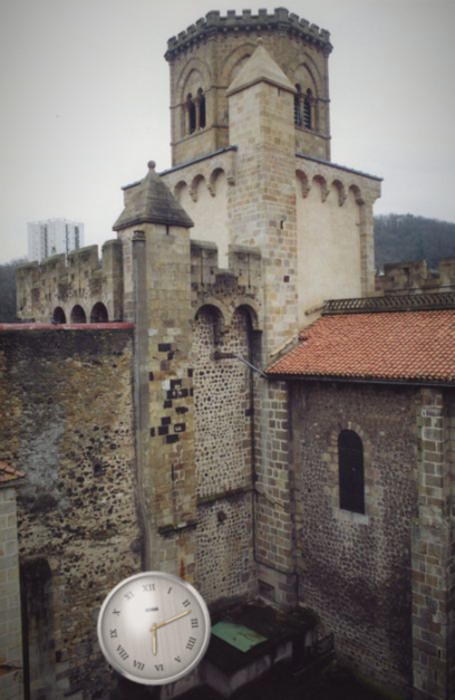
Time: {"hour": 6, "minute": 12}
